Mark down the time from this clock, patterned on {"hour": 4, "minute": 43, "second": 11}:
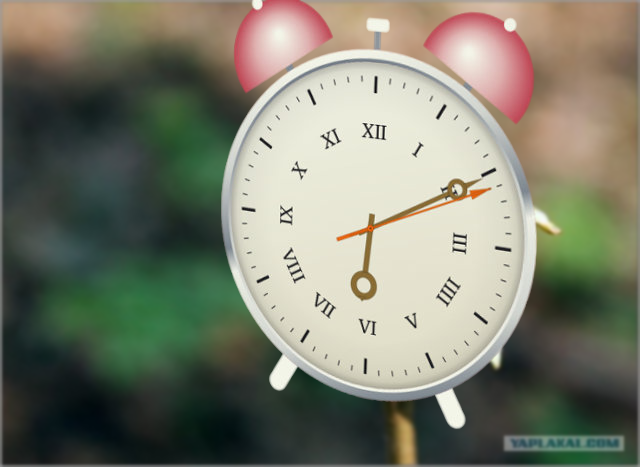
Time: {"hour": 6, "minute": 10, "second": 11}
